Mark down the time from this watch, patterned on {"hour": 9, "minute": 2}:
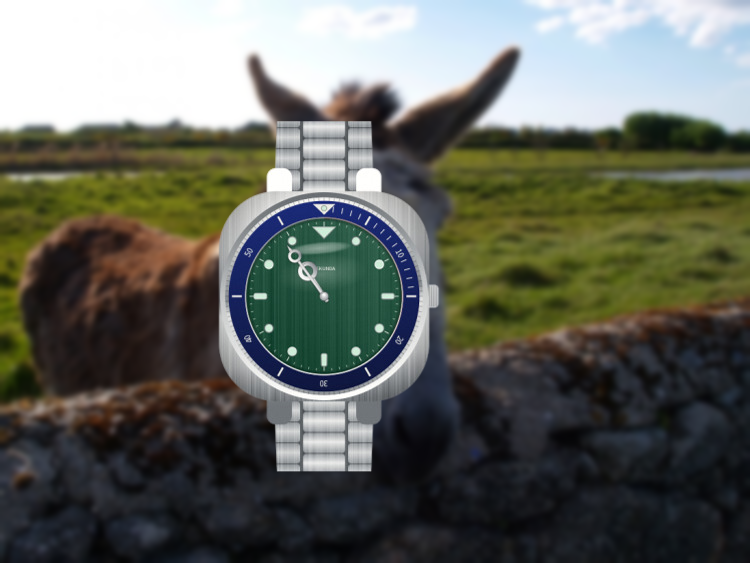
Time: {"hour": 10, "minute": 54}
